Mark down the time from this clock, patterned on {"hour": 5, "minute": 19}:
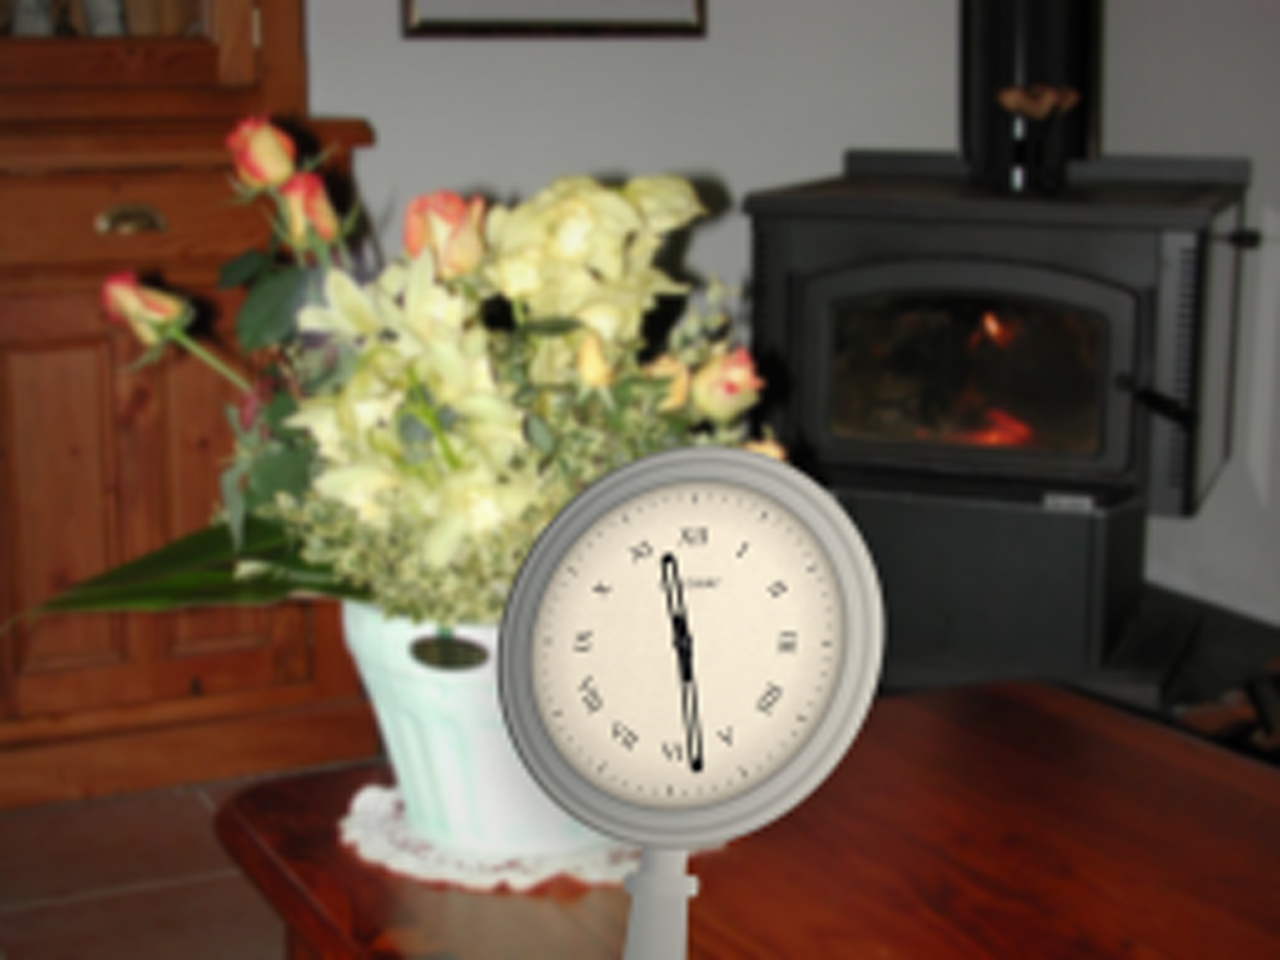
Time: {"hour": 11, "minute": 28}
